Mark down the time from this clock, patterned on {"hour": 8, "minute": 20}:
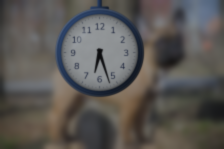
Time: {"hour": 6, "minute": 27}
